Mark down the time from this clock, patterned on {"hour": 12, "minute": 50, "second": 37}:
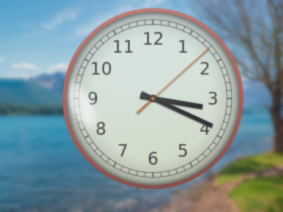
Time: {"hour": 3, "minute": 19, "second": 8}
